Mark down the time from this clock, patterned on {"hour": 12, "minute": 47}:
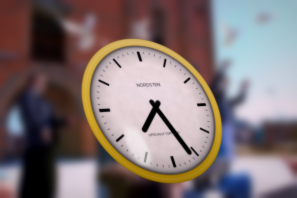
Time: {"hour": 7, "minute": 26}
